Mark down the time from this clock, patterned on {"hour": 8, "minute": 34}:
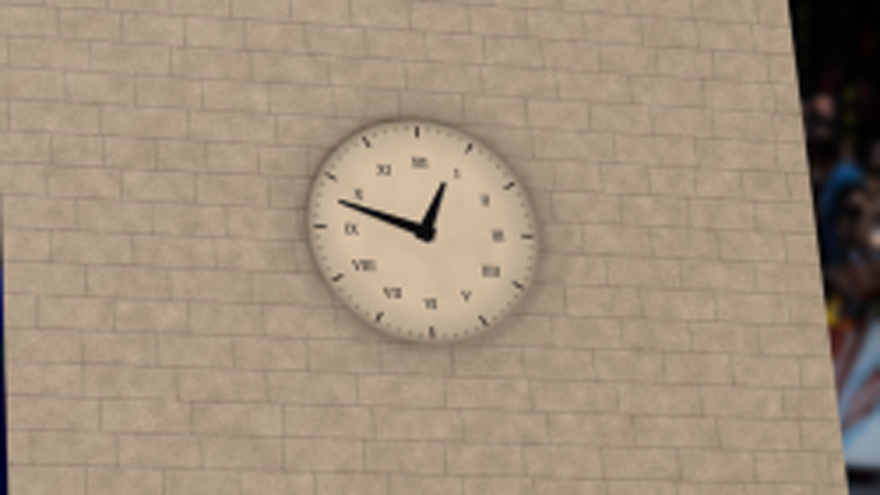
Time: {"hour": 12, "minute": 48}
